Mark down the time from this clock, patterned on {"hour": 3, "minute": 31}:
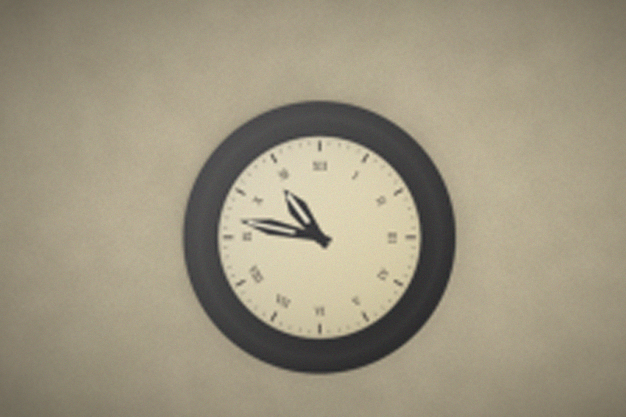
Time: {"hour": 10, "minute": 47}
